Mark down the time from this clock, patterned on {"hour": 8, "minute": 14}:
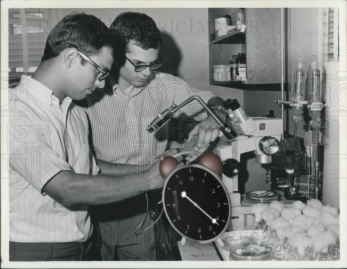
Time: {"hour": 10, "minute": 22}
